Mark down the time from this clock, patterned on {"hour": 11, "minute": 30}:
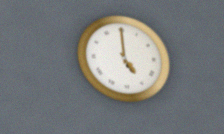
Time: {"hour": 5, "minute": 0}
